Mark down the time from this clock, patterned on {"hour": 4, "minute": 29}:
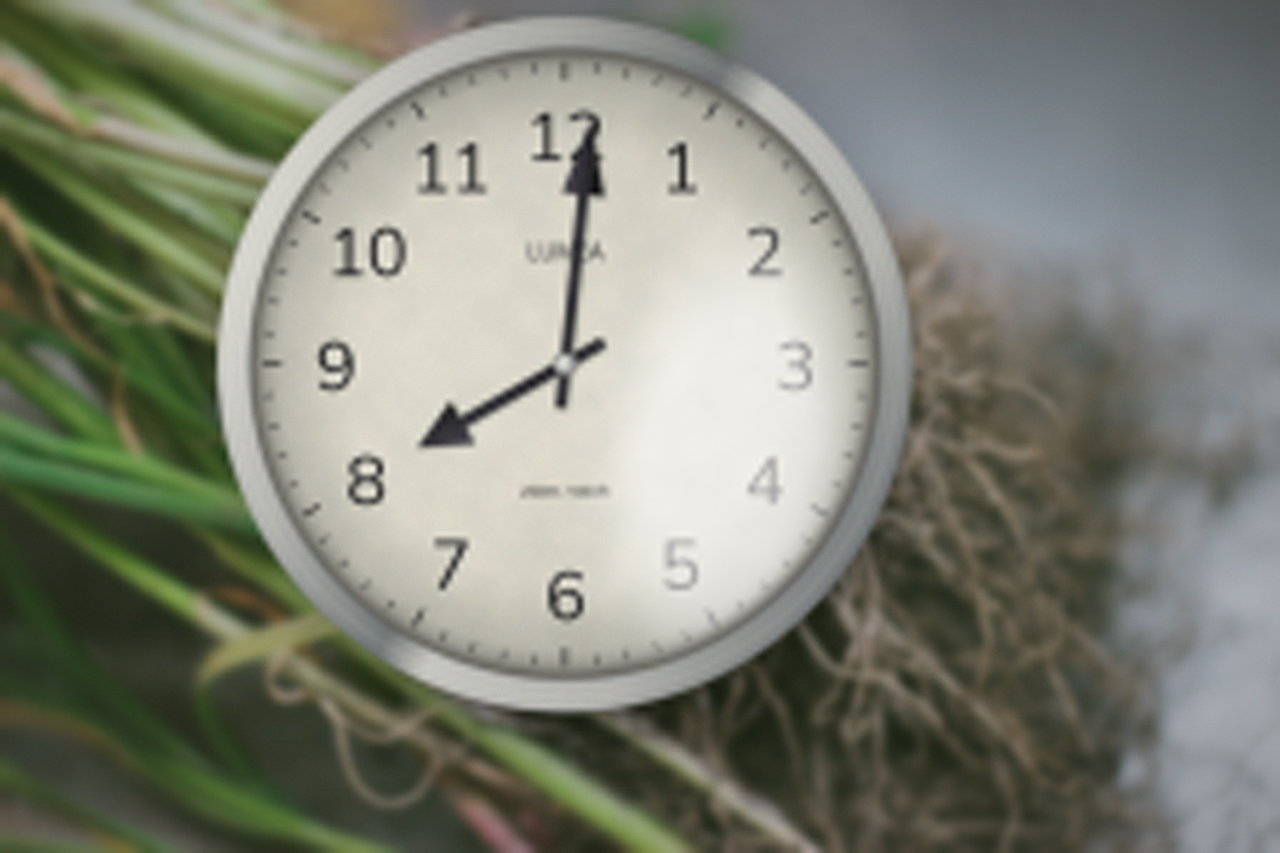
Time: {"hour": 8, "minute": 1}
